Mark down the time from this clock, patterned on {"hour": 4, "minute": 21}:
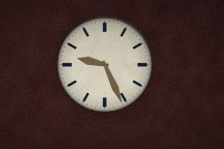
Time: {"hour": 9, "minute": 26}
